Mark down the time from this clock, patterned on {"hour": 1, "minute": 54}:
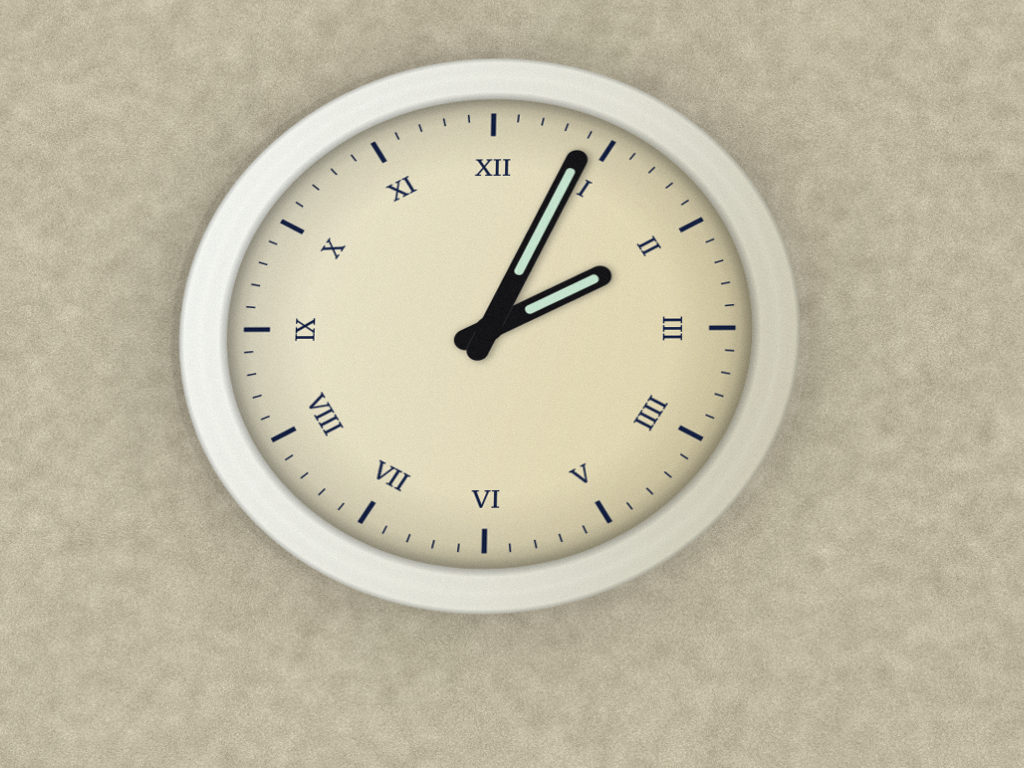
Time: {"hour": 2, "minute": 4}
